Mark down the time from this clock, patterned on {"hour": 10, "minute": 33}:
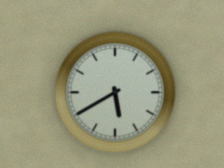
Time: {"hour": 5, "minute": 40}
